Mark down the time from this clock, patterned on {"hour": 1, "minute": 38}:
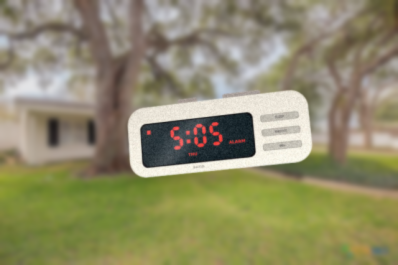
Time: {"hour": 5, "minute": 5}
